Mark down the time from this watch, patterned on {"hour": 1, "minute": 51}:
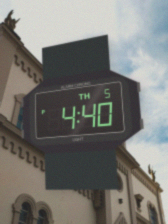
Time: {"hour": 4, "minute": 40}
